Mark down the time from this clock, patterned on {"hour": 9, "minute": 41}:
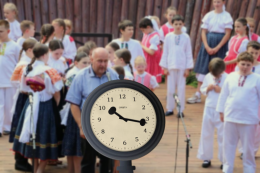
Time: {"hour": 10, "minute": 17}
